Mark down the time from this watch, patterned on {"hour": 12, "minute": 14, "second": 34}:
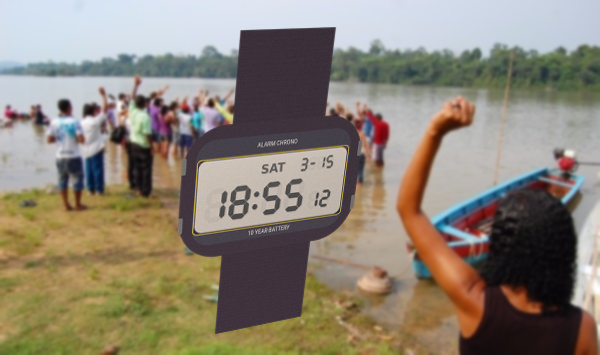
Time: {"hour": 18, "minute": 55, "second": 12}
